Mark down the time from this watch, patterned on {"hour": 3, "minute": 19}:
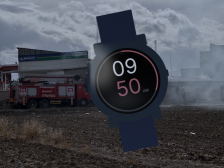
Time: {"hour": 9, "minute": 50}
